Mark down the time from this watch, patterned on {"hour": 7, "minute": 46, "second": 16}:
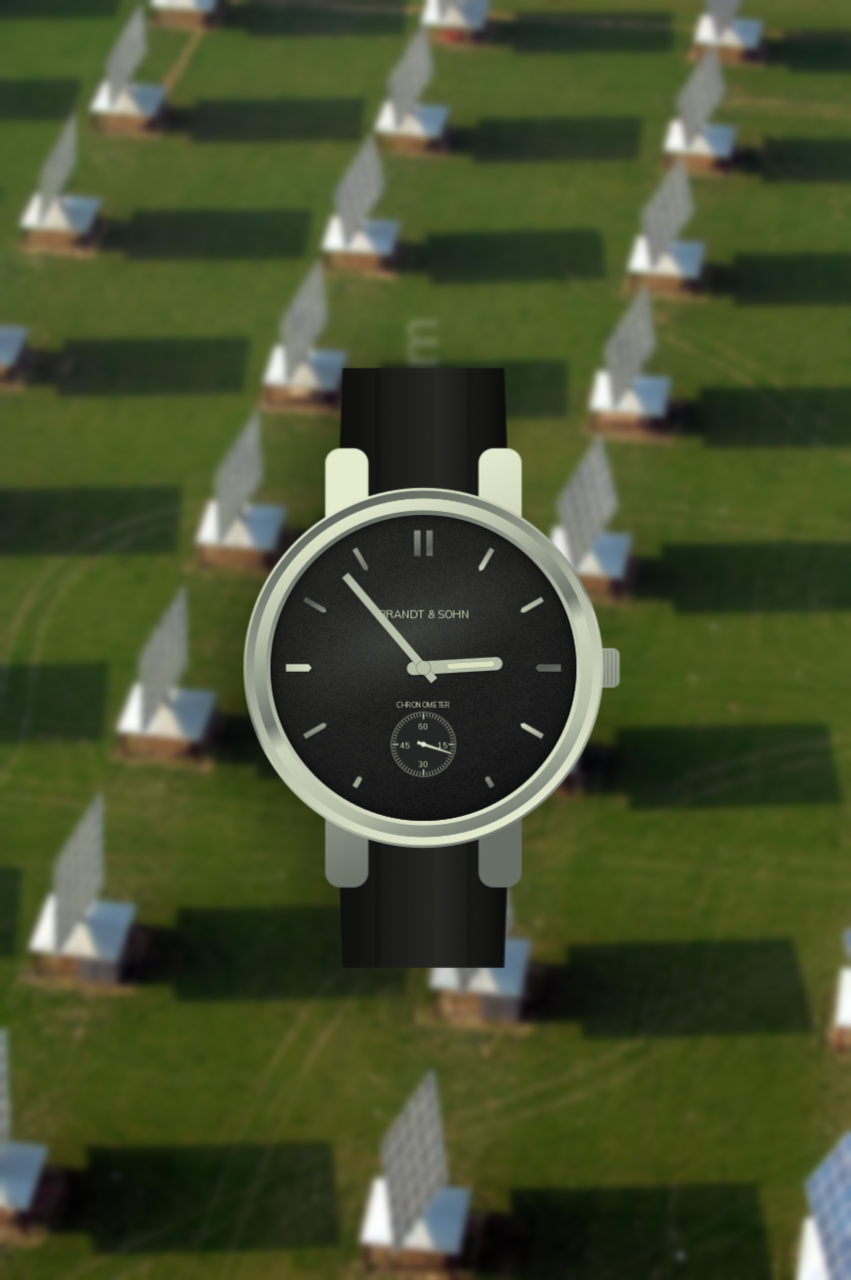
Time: {"hour": 2, "minute": 53, "second": 18}
